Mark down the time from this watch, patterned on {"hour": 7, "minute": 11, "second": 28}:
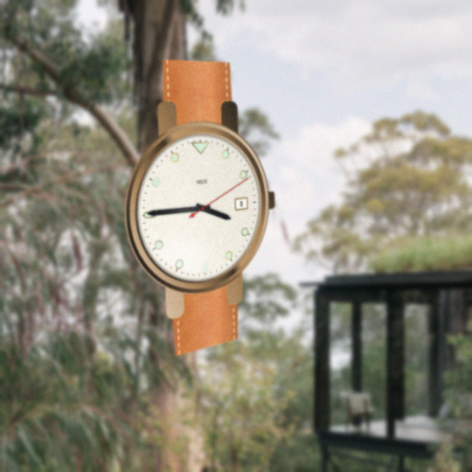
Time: {"hour": 3, "minute": 45, "second": 11}
